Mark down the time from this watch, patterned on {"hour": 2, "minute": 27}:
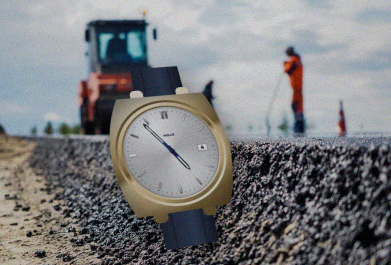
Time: {"hour": 4, "minute": 54}
